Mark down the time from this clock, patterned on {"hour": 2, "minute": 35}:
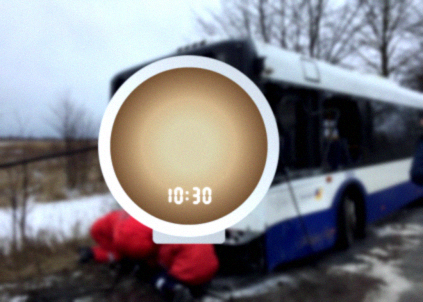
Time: {"hour": 10, "minute": 30}
